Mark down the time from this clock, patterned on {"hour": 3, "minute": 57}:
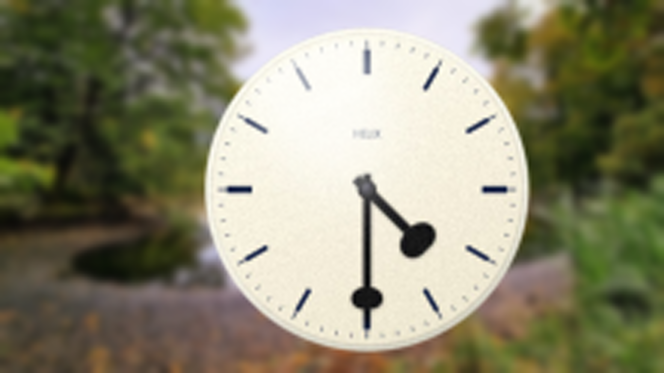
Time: {"hour": 4, "minute": 30}
